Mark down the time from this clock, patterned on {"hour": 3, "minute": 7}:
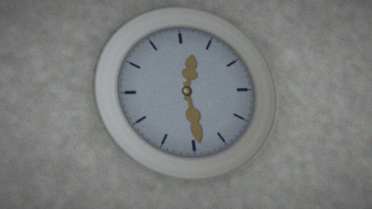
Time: {"hour": 12, "minute": 29}
